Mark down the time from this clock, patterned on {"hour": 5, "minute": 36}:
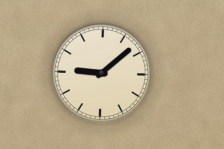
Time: {"hour": 9, "minute": 8}
